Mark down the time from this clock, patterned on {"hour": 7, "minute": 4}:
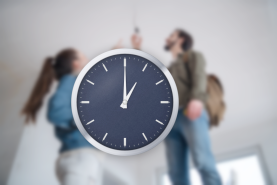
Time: {"hour": 1, "minute": 0}
